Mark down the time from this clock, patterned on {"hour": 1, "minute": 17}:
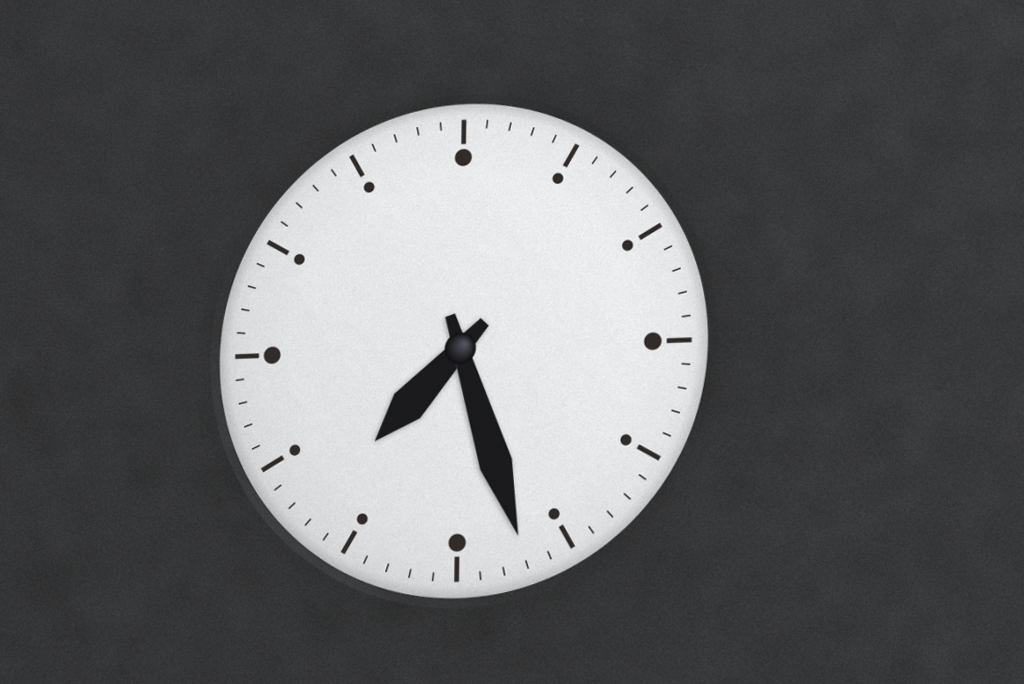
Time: {"hour": 7, "minute": 27}
